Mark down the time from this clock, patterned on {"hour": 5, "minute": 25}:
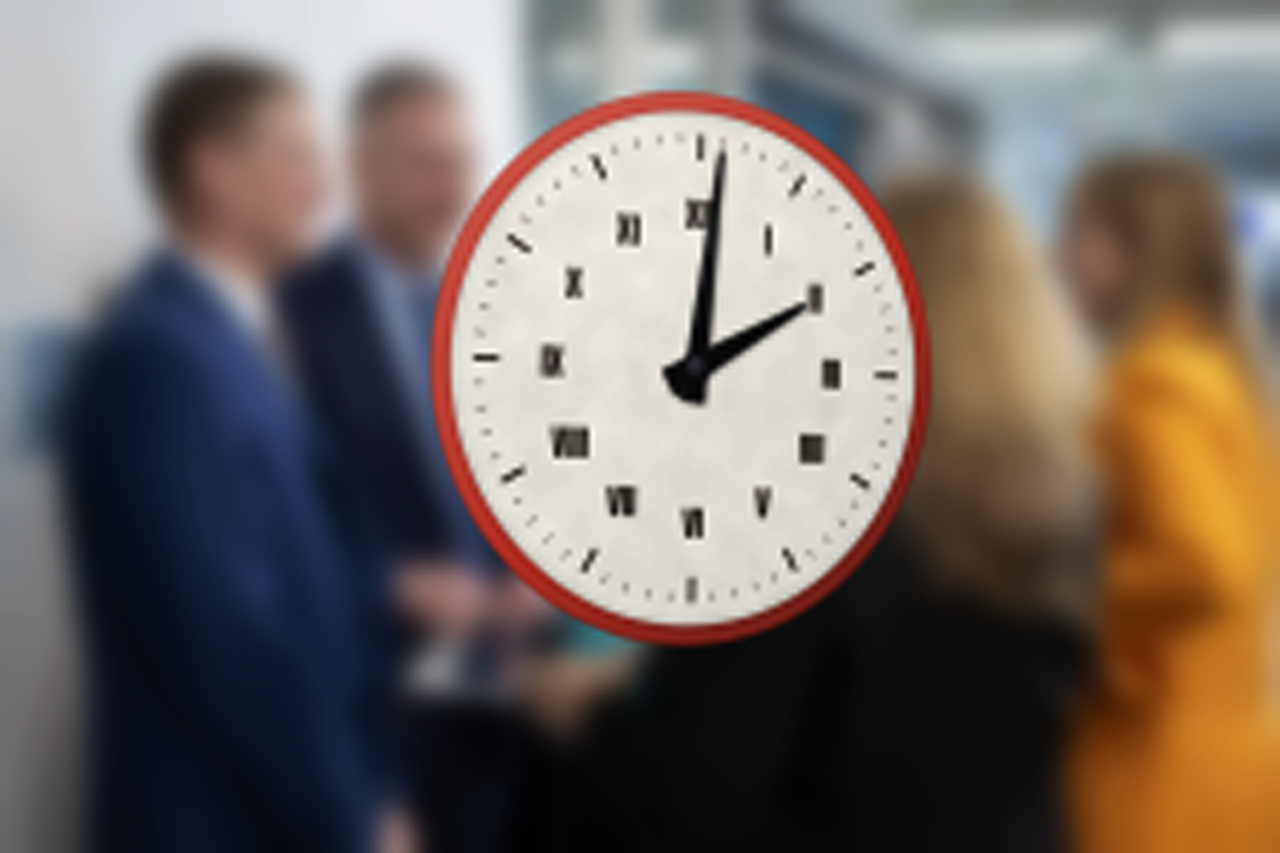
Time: {"hour": 2, "minute": 1}
